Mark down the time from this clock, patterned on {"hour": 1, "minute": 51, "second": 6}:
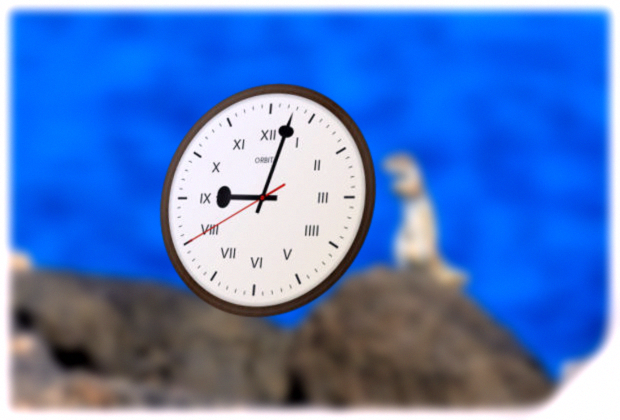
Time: {"hour": 9, "minute": 2, "second": 40}
